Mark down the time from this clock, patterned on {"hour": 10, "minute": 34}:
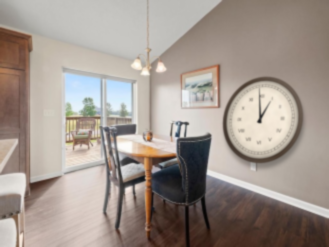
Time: {"hour": 12, "minute": 59}
